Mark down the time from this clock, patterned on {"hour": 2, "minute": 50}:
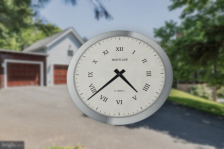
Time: {"hour": 4, "minute": 38}
